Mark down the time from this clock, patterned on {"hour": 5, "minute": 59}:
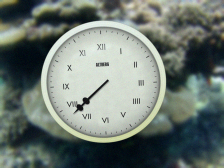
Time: {"hour": 7, "minute": 38}
